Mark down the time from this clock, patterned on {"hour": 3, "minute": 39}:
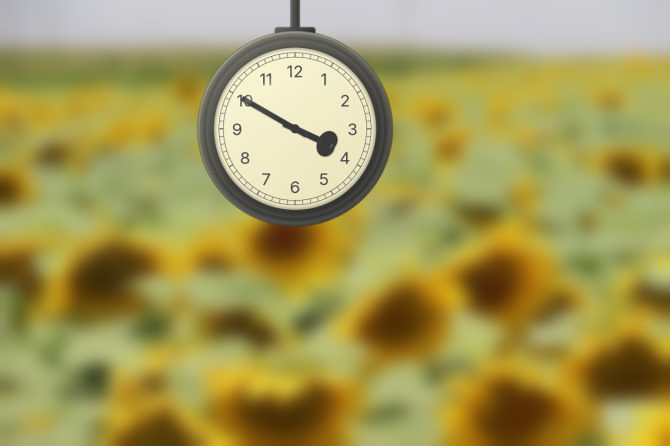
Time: {"hour": 3, "minute": 50}
